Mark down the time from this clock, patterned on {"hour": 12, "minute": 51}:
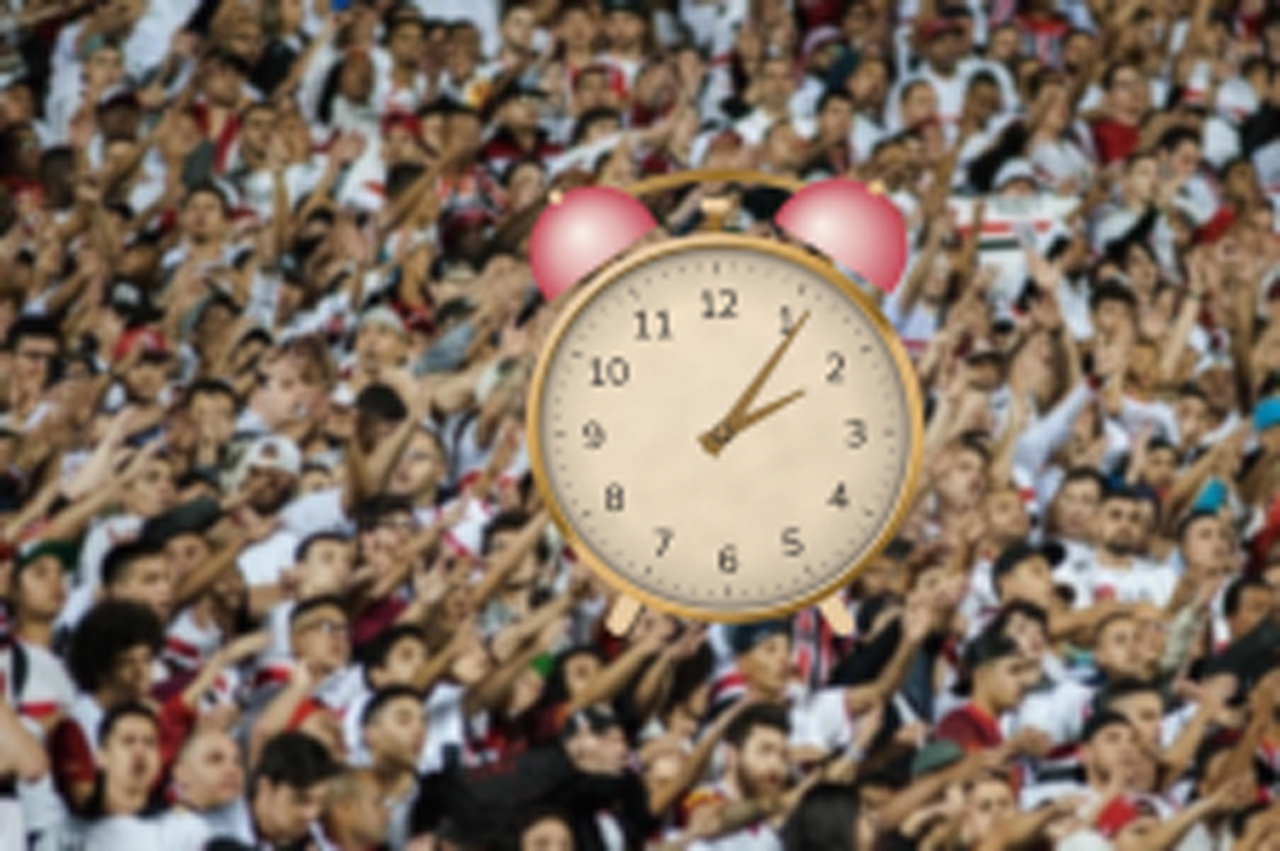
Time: {"hour": 2, "minute": 6}
